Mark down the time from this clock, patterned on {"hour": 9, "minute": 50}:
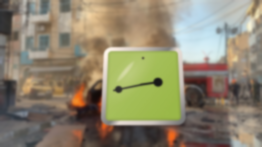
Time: {"hour": 2, "minute": 43}
